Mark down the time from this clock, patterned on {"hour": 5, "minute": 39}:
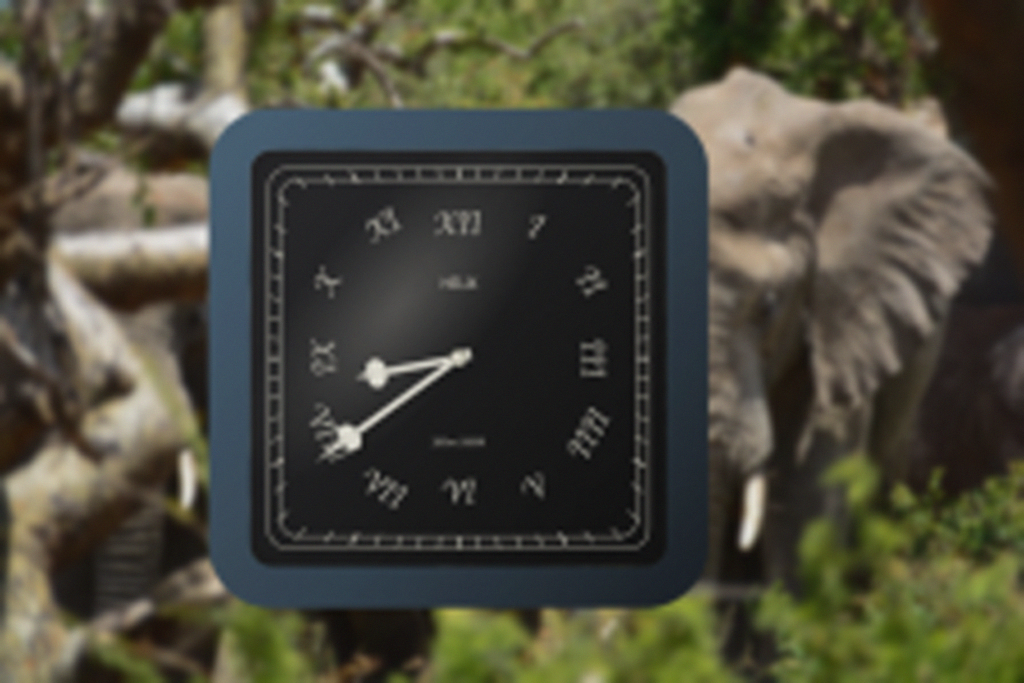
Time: {"hour": 8, "minute": 39}
